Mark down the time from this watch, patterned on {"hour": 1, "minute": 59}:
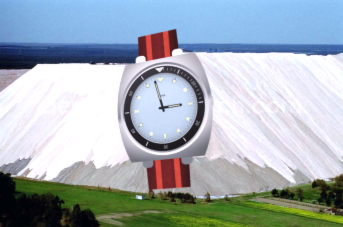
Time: {"hour": 2, "minute": 58}
